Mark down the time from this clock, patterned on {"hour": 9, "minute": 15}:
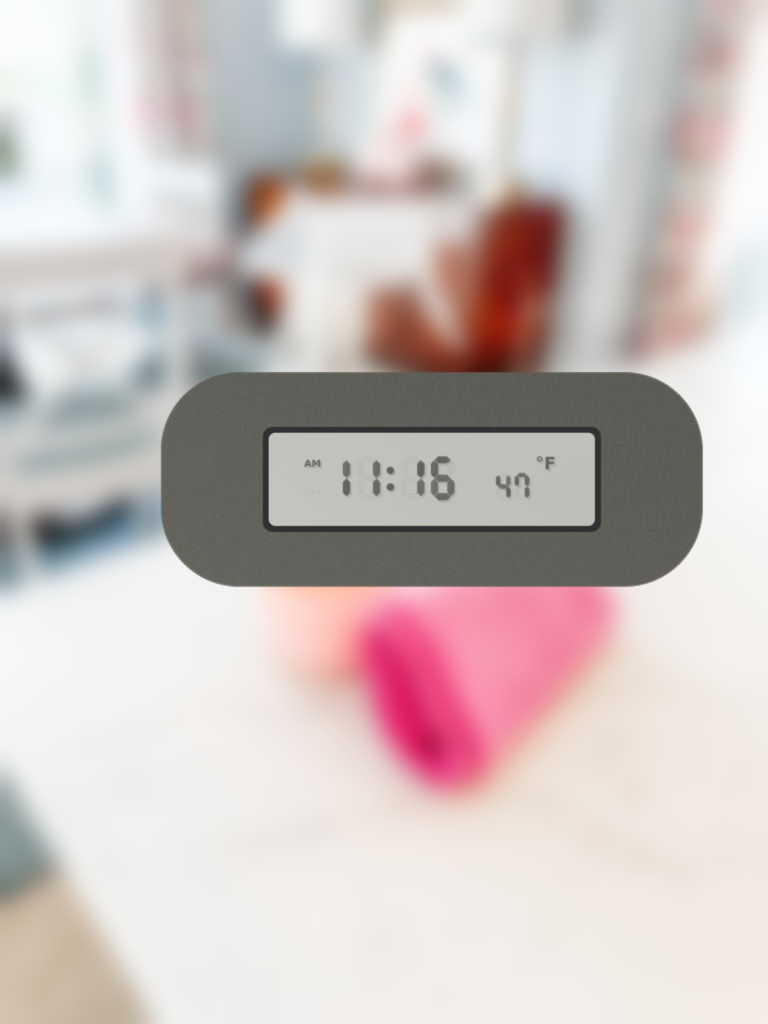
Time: {"hour": 11, "minute": 16}
